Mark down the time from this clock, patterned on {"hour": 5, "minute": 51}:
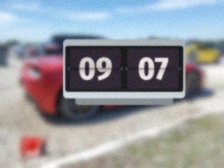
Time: {"hour": 9, "minute": 7}
